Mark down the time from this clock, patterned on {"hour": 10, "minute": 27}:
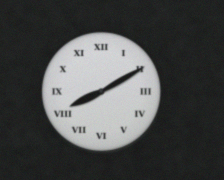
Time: {"hour": 8, "minute": 10}
